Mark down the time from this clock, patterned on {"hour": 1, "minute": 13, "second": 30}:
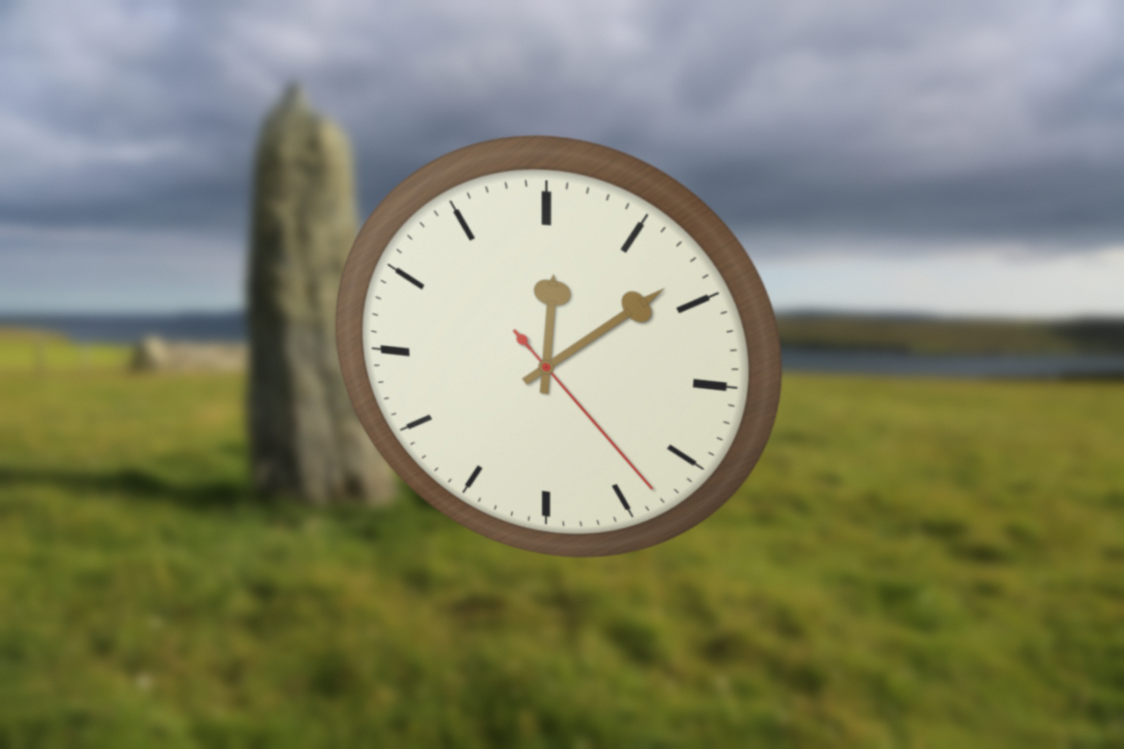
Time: {"hour": 12, "minute": 8, "second": 23}
